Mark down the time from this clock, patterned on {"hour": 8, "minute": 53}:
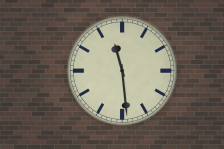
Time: {"hour": 11, "minute": 29}
